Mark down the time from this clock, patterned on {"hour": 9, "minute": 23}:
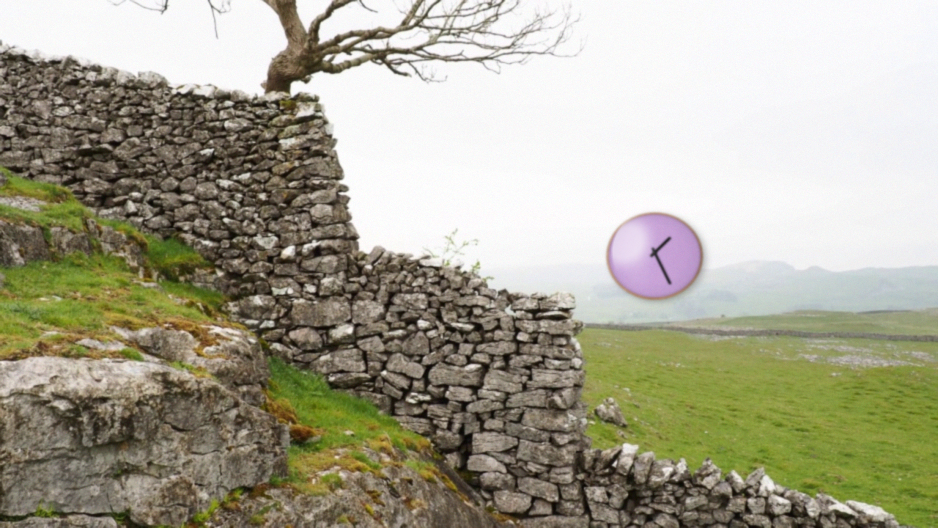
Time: {"hour": 1, "minute": 26}
